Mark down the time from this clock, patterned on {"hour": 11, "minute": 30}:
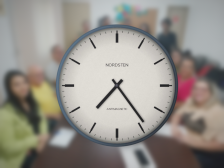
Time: {"hour": 7, "minute": 24}
